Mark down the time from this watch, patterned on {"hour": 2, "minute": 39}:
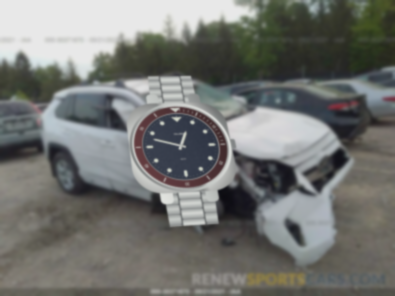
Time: {"hour": 12, "minute": 48}
